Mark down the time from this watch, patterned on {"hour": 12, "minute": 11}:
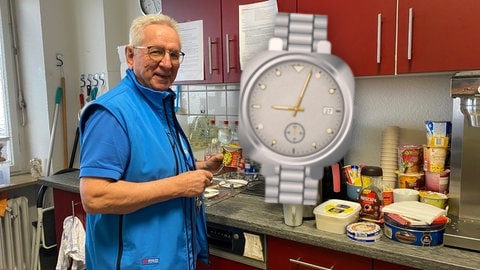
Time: {"hour": 9, "minute": 3}
